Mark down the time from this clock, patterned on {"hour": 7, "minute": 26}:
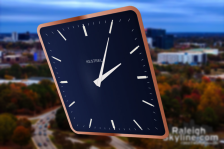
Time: {"hour": 2, "minute": 5}
